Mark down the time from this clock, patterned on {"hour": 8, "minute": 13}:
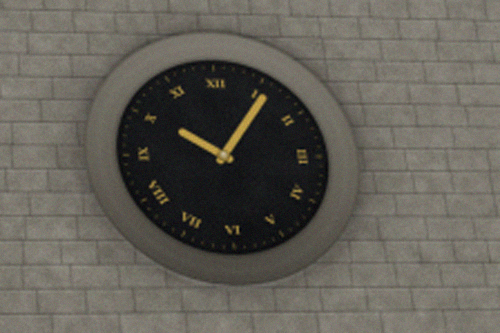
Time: {"hour": 10, "minute": 6}
